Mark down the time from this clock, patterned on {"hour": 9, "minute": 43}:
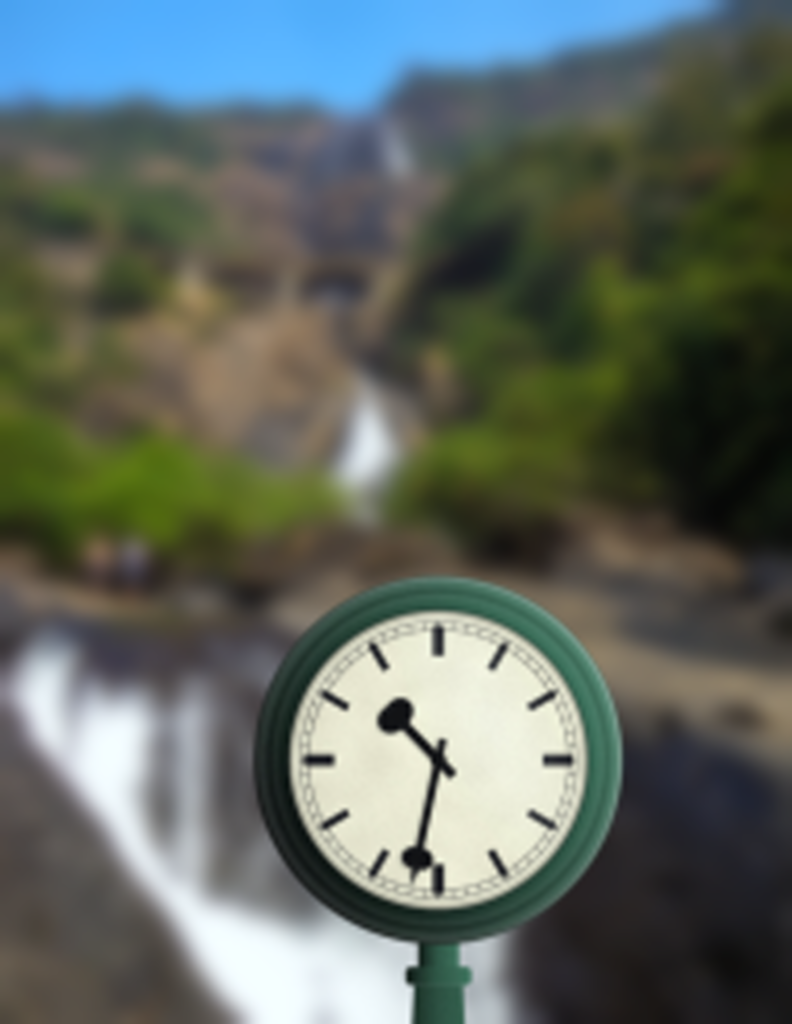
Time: {"hour": 10, "minute": 32}
